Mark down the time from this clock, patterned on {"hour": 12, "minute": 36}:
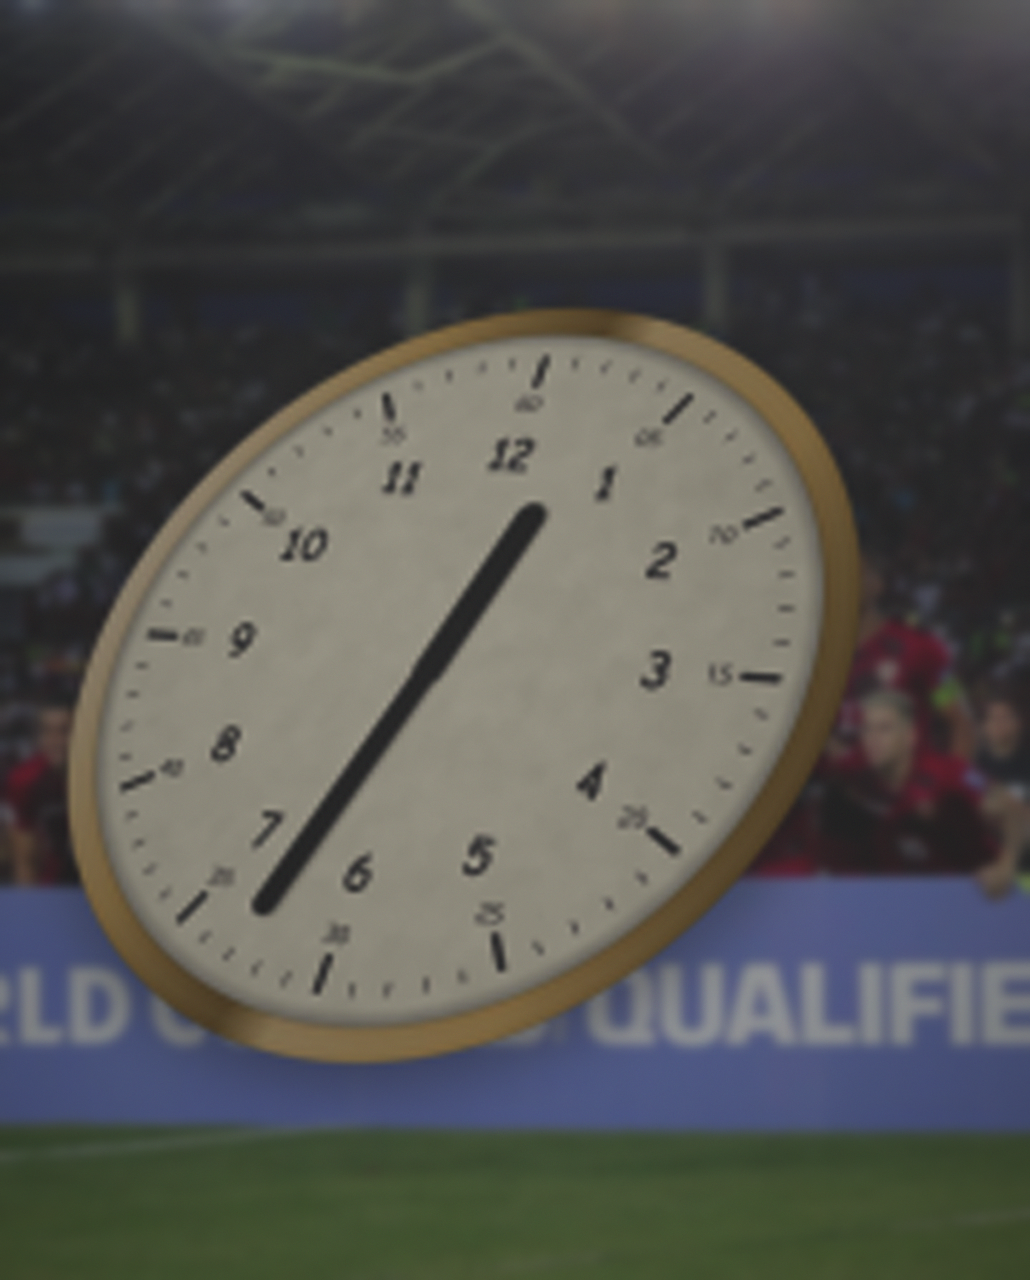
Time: {"hour": 12, "minute": 33}
